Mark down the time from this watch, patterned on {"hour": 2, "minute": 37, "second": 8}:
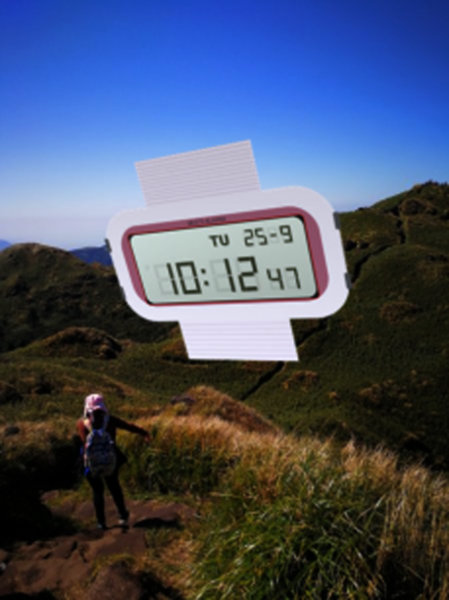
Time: {"hour": 10, "minute": 12, "second": 47}
